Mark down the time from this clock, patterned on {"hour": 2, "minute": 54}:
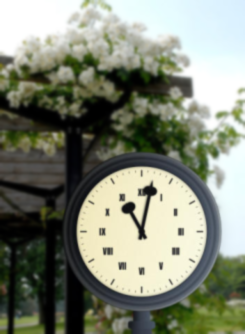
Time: {"hour": 11, "minute": 2}
